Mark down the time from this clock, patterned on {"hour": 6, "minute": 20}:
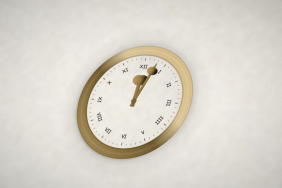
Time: {"hour": 12, "minute": 3}
